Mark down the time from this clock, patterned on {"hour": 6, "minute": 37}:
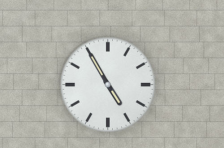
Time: {"hour": 4, "minute": 55}
